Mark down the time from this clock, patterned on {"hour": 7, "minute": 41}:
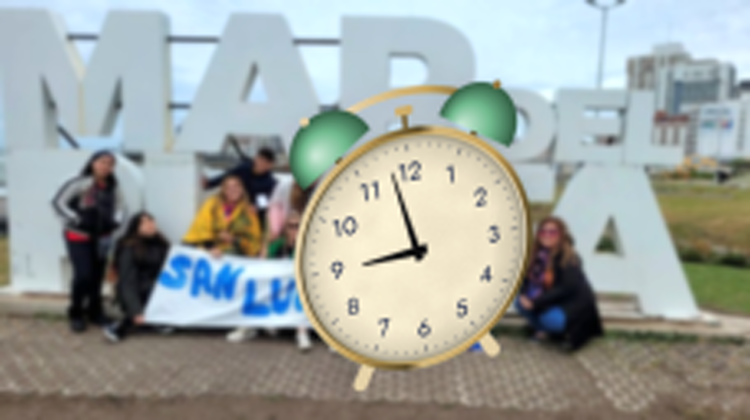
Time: {"hour": 8, "minute": 58}
